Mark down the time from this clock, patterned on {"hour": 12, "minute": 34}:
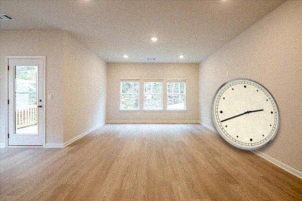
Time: {"hour": 2, "minute": 42}
